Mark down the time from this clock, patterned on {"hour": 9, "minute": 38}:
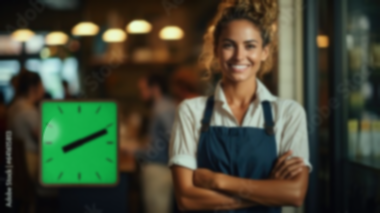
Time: {"hour": 8, "minute": 11}
